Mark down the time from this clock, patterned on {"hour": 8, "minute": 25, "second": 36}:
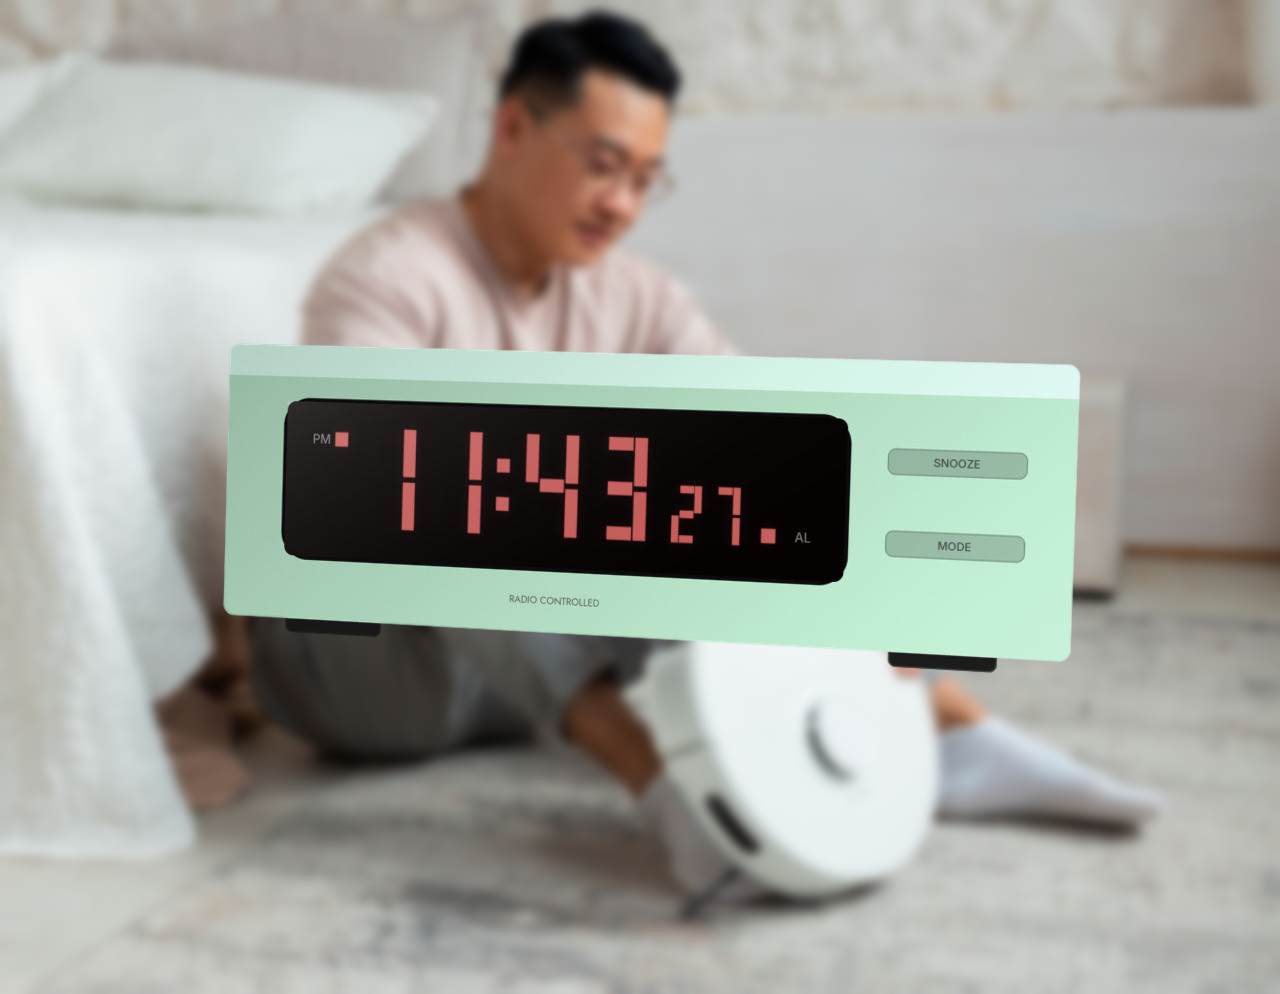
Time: {"hour": 11, "minute": 43, "second": 27}
